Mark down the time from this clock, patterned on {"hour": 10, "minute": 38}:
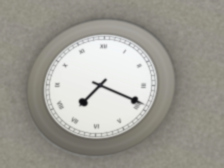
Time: {"hour": 7, "minute": 19}
